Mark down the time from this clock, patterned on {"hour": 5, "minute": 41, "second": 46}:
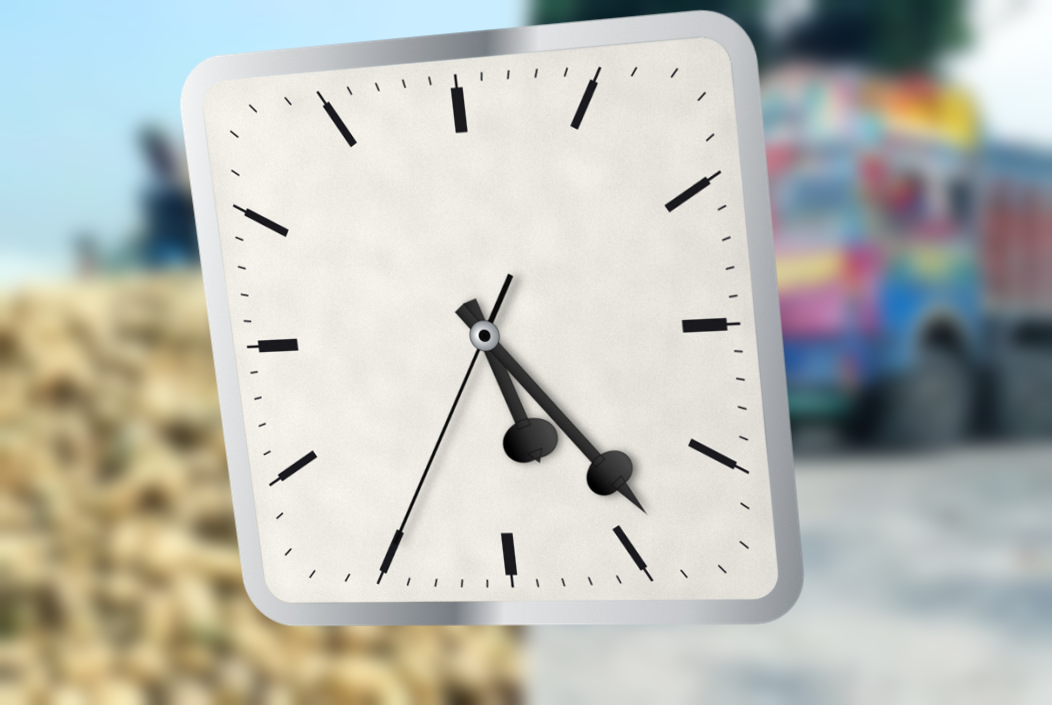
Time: {"hour": 5, "minute": 23, "second": 35}
